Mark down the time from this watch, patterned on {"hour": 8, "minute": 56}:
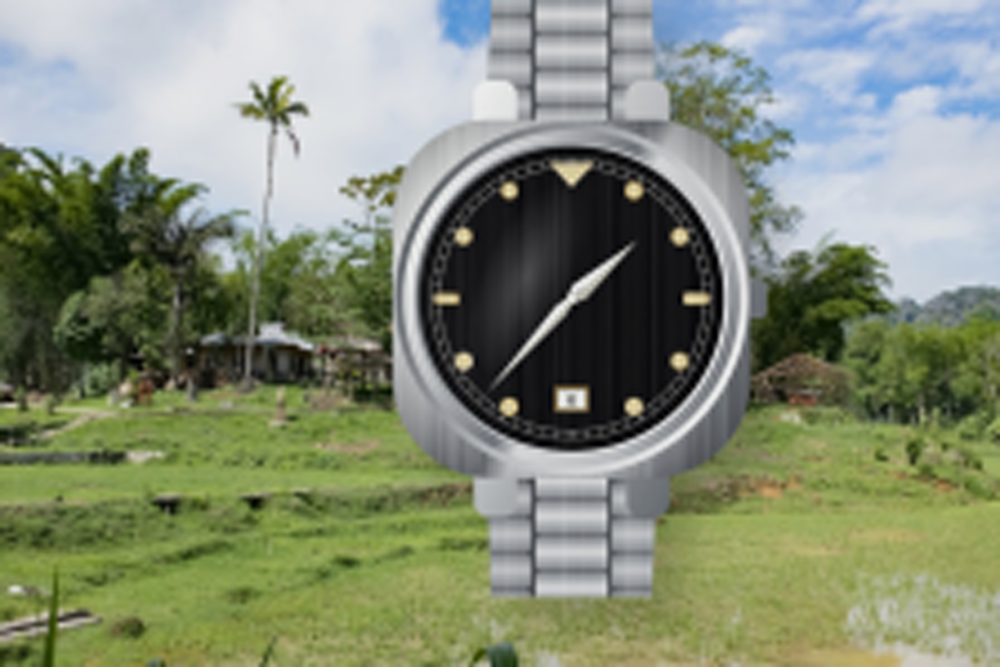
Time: {"hour": 1, "minute": 37}
